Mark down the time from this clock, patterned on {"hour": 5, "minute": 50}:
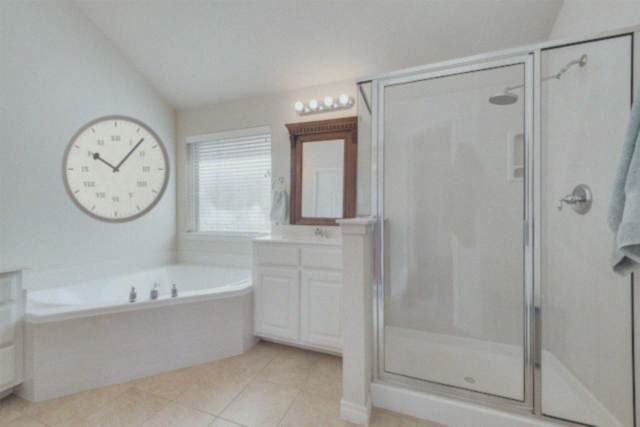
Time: {"hour": 10, "minute": 7}
